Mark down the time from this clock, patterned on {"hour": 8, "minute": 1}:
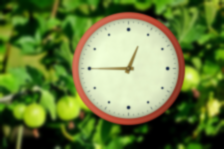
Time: {"hour": 12, "minute": 45}
